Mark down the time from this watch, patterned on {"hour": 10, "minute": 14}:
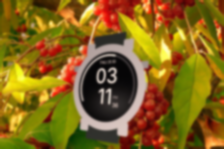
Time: {"hour": 3, "minute": 11}
